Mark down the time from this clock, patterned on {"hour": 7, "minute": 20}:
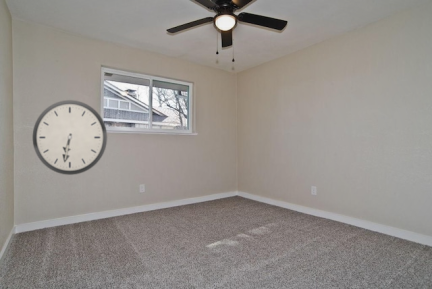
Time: {"hour": 6, "minute": 32}
